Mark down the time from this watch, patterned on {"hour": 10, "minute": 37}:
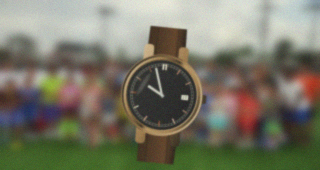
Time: {"hour": 9, "minute": 57}
